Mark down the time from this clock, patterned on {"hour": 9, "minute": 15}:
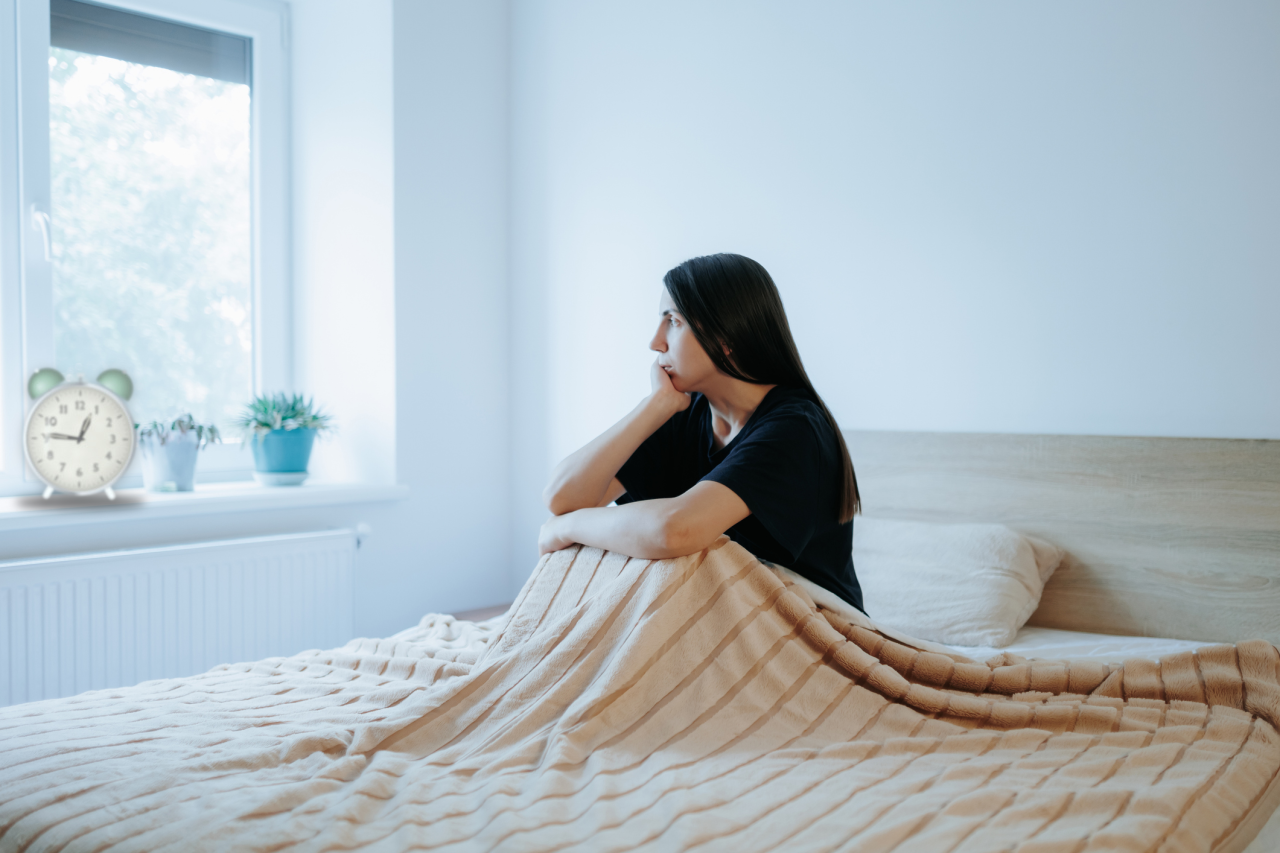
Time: {"hour": 12, "minute": 46}
